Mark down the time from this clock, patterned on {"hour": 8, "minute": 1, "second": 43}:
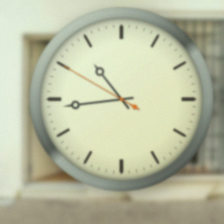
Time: {"hour": 10, "minute": 43, "second": 50}
